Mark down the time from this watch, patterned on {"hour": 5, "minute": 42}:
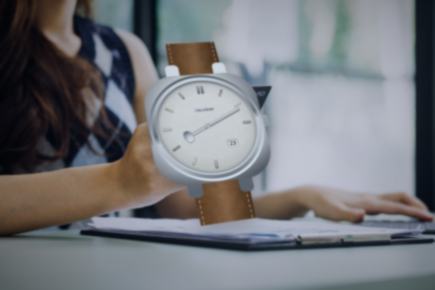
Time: {"hour": 8, "minute": 11}
